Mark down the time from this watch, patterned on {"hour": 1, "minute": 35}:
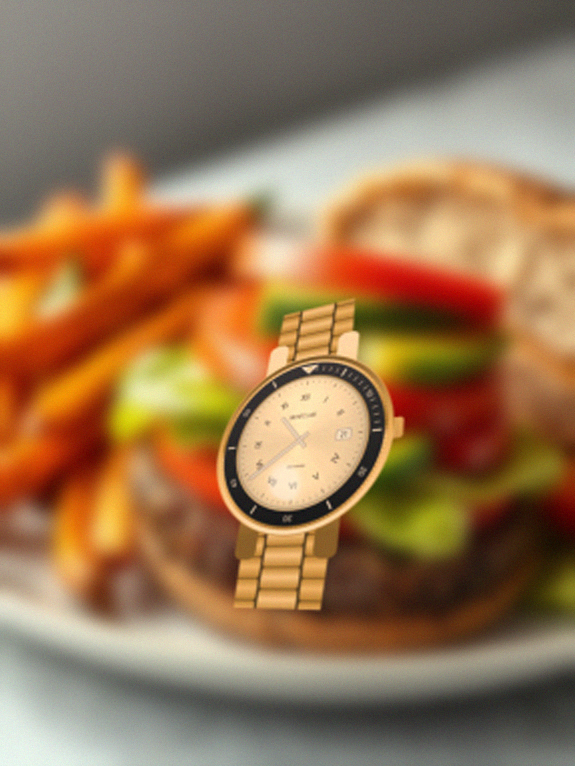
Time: {"hour": 10, "minute": 39}
